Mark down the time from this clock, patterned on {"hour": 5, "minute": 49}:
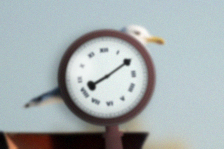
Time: {"hour": 8, "minute": 10}
